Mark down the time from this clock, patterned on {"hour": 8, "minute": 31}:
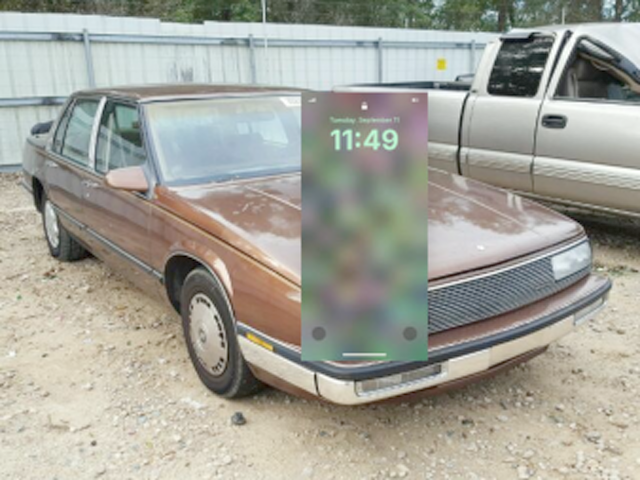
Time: {"hour": 11, "minute": 49}
